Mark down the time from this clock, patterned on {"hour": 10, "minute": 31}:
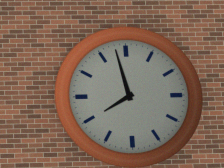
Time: {"hour": 7, "minute": 58}
